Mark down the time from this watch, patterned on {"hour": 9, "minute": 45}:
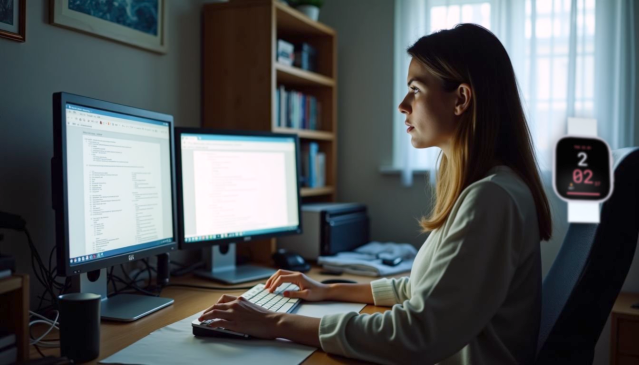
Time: {"hour": 2, "minute": 2}
